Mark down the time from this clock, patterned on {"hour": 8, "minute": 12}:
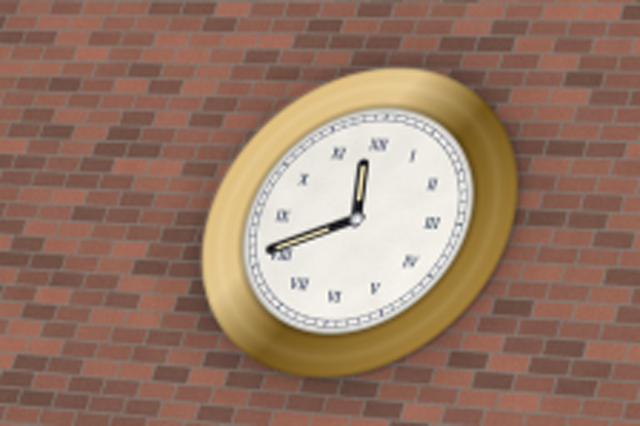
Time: {"hour": 11, "minute": 41}
